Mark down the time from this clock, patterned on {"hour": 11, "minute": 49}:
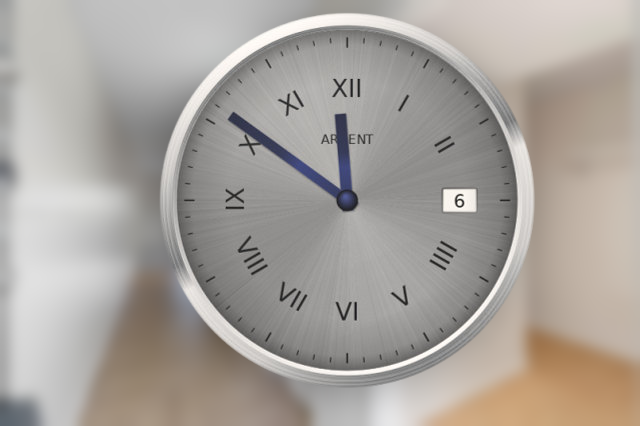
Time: {"hour": 11, "minute": 51}
